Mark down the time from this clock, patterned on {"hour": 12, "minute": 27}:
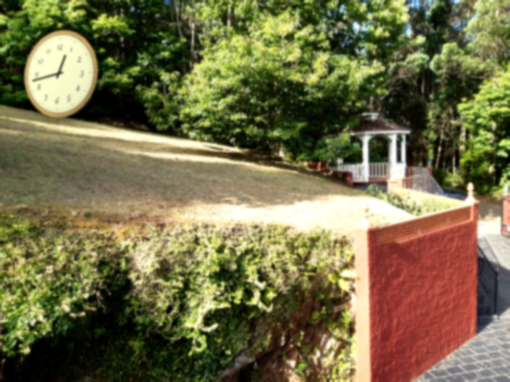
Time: {"hour": 12, "minute": 43}
